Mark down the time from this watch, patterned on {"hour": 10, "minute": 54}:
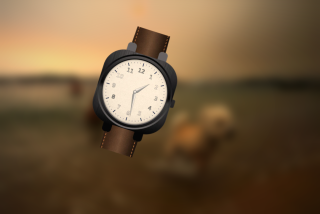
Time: {"hour": 1, "minute": 29}
